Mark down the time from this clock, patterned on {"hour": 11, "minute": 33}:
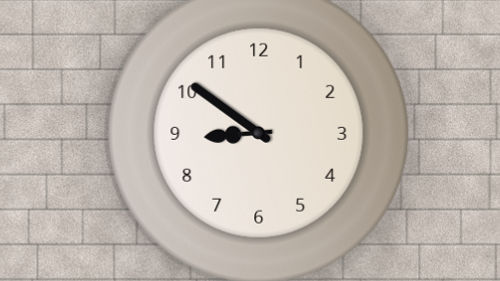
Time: {"hour": 8, "minute": 51}
